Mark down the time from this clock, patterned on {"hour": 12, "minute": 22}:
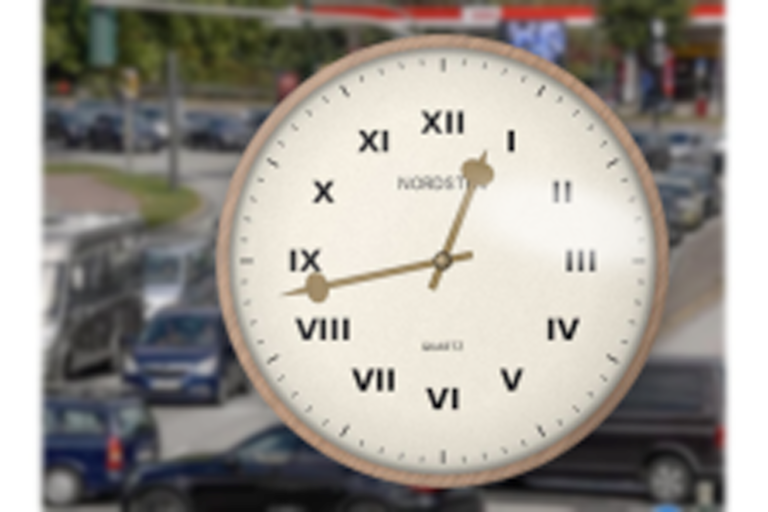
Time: {"hour": 12, "minute": 43}
